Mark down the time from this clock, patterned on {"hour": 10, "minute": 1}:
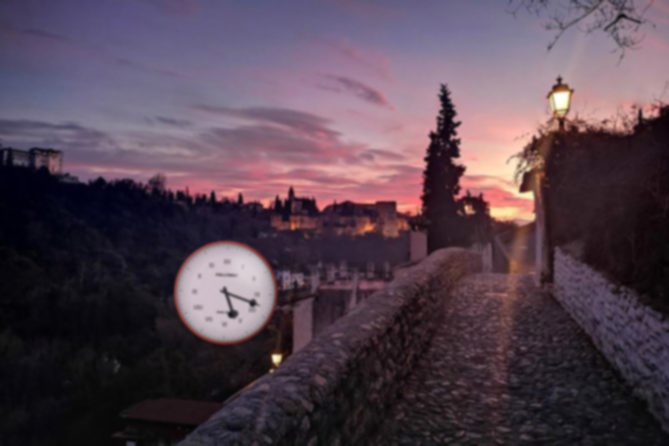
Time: {"hour": 5, "minute": 18}
